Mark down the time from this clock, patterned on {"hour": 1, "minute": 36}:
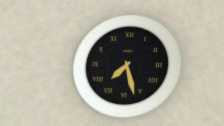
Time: {"hour": 7, "minute": 27}
